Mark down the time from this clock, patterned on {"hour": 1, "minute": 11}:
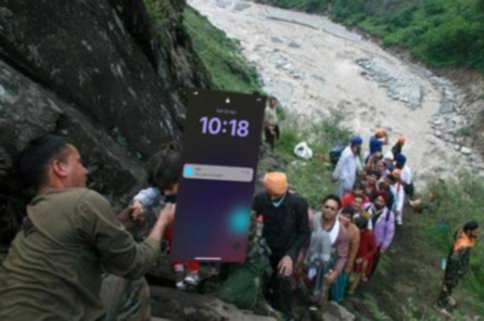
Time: {"hour": 10, "minute": 18}
